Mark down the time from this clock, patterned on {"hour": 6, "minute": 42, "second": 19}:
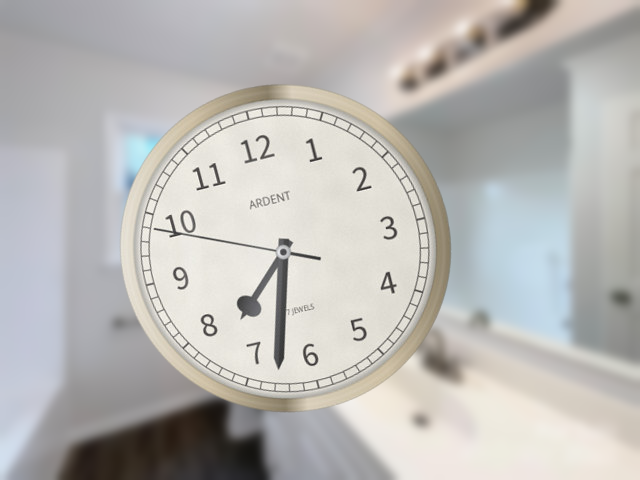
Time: {"hour": 7, "minute": 32, "second": 49}
